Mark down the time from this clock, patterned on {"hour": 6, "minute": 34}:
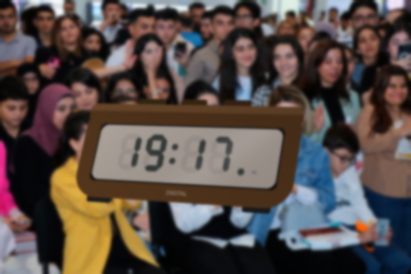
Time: {"hour": 19, "minute": 17}
